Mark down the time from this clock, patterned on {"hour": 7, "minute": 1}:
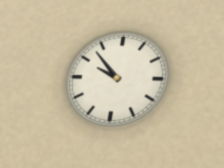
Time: {"hour": 9, "minute": 53}
